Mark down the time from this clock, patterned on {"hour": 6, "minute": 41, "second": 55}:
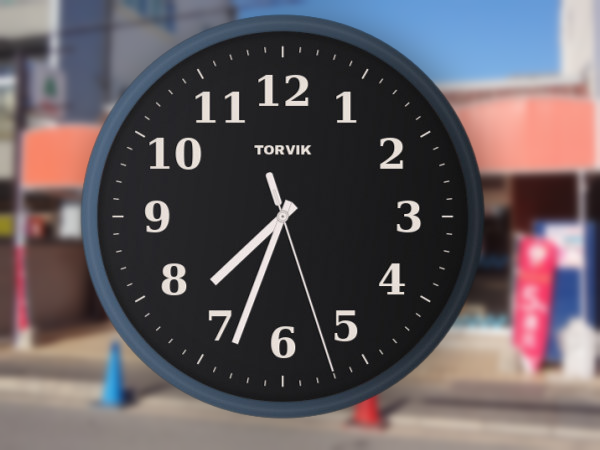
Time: {"hour": 7, "minute": 33, "second": 27}
